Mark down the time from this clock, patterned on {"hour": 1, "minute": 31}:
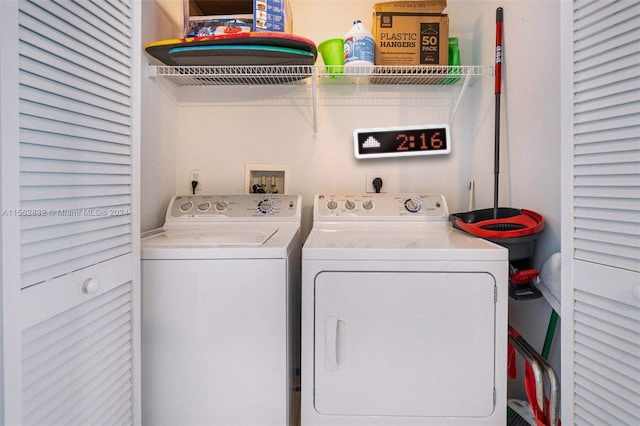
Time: {"hour": 2, "minute": 16}
